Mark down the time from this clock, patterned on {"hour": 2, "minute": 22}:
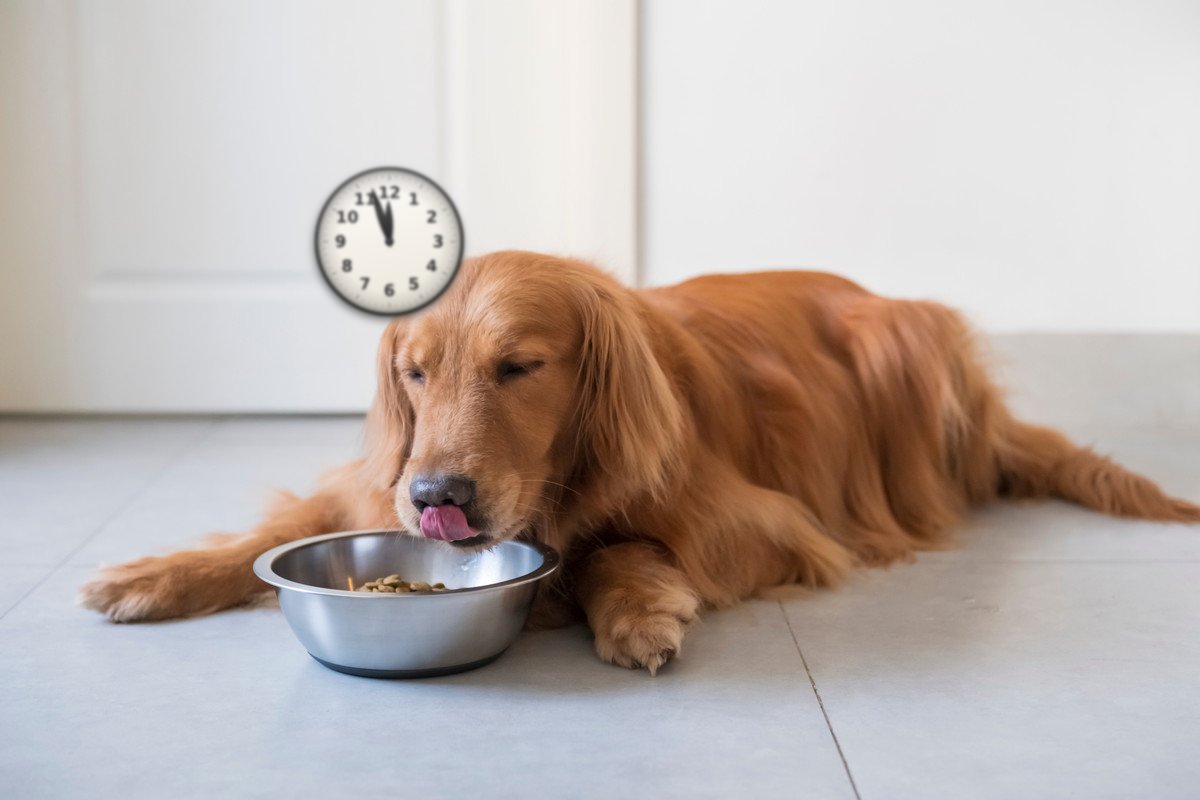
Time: {"hour": 11, "minute": 57}
